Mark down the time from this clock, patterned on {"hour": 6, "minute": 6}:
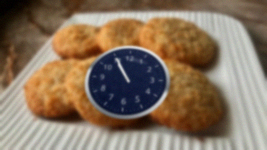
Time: {"hour": 10, "minute": 55}
